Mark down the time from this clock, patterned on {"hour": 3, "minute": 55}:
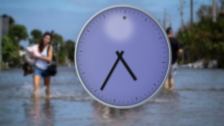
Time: {"hour": 4, "minute": 34}
